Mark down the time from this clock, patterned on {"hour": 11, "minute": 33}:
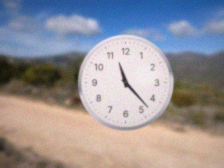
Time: {"hour": 11, "minute": 23}
